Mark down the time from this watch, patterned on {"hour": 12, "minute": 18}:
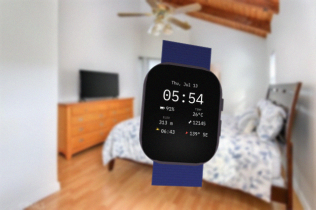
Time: {"hour": 5, "minute": 54}
